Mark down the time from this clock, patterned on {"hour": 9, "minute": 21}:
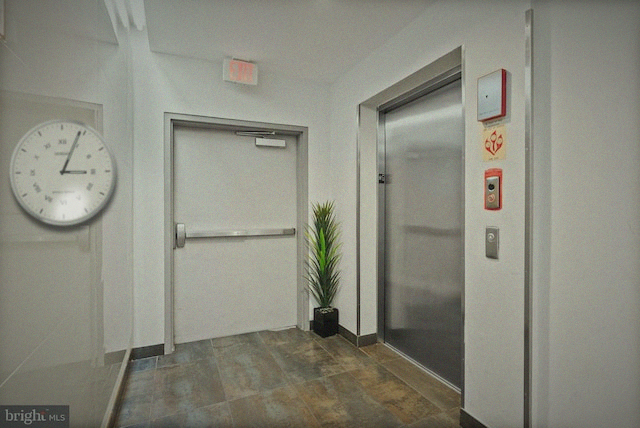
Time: {"hour": 3, "minute": 4}
